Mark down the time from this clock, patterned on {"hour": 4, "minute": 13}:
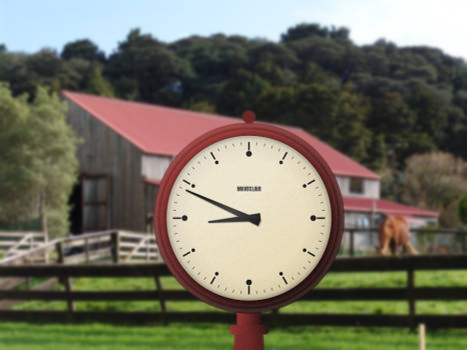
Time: {"hour": 8, "minute": 49}
